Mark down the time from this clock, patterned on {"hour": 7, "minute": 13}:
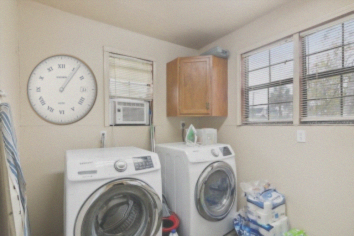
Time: {"hour": 1, "minute": 6}
